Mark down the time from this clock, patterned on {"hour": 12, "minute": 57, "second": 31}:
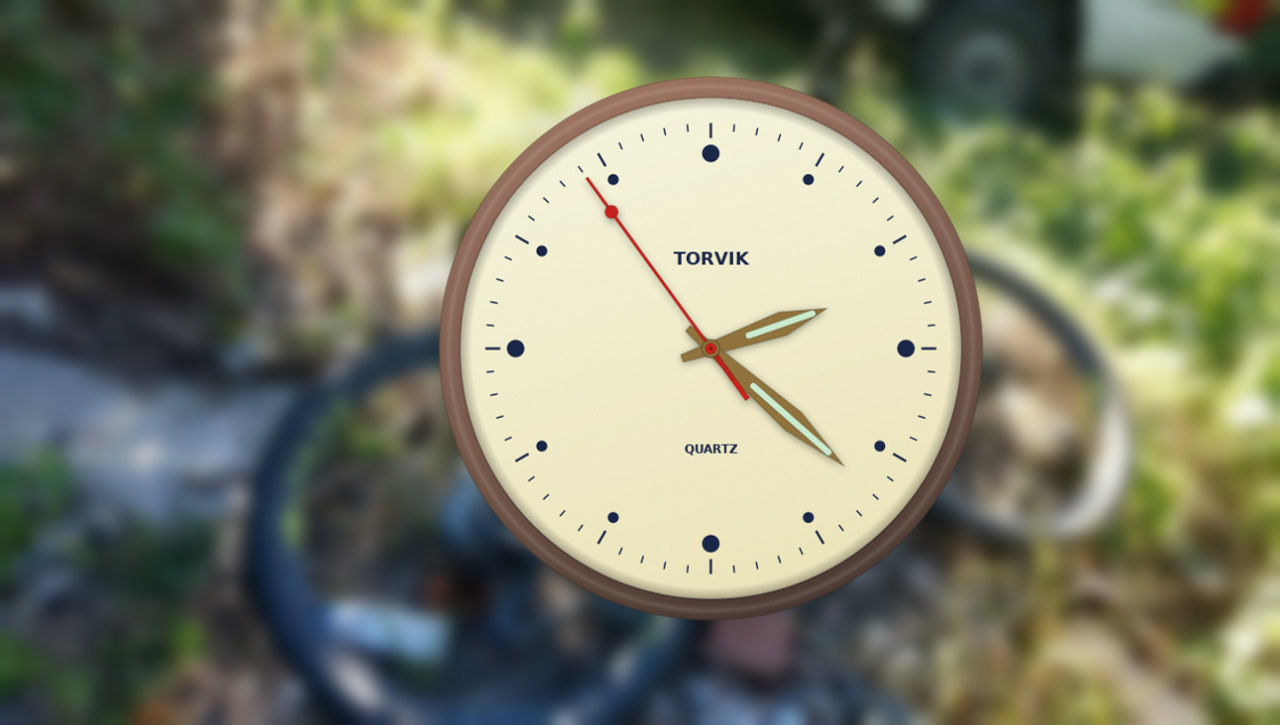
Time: {"hour": 2, "minute": 21, "second": 54}
